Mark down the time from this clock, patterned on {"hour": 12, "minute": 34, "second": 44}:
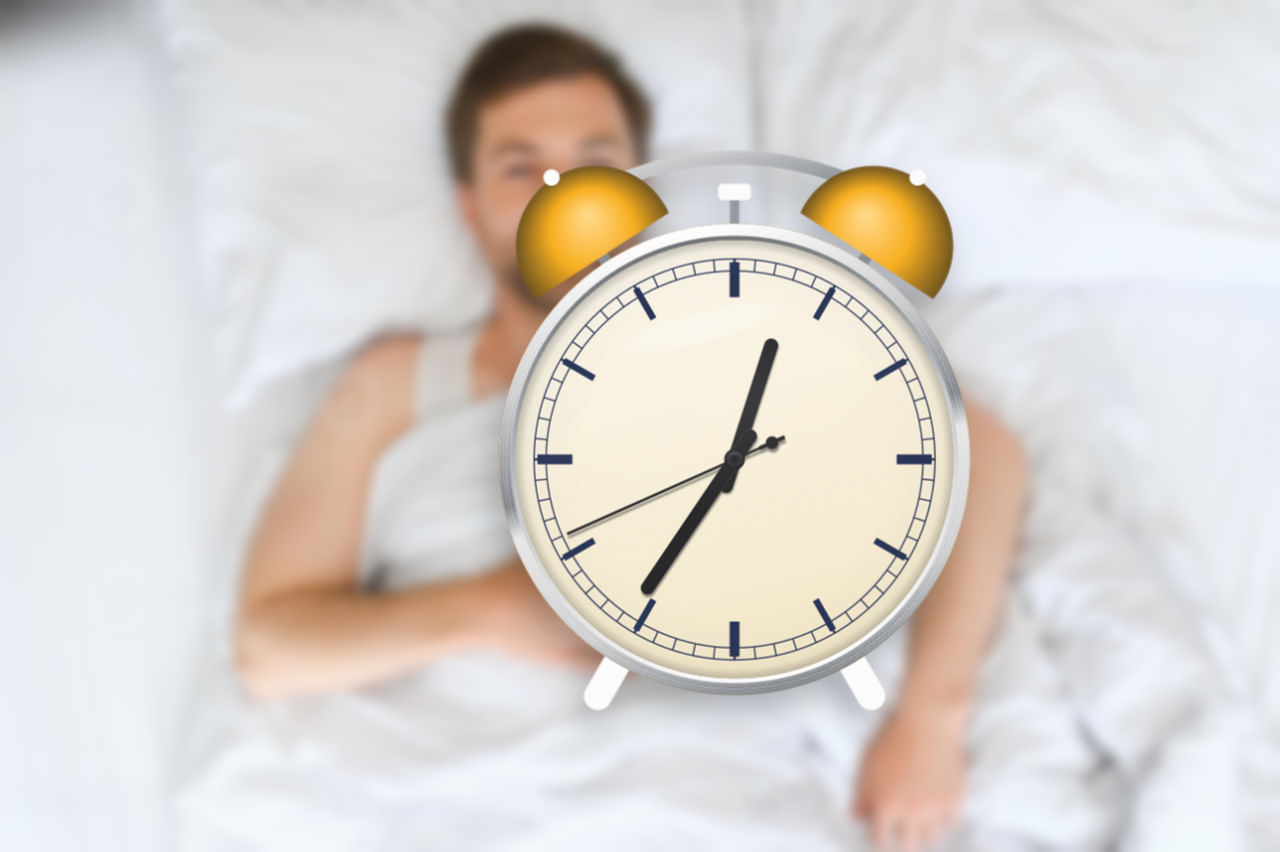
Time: {"hour": 12, "minute": 35, "second": 41}
